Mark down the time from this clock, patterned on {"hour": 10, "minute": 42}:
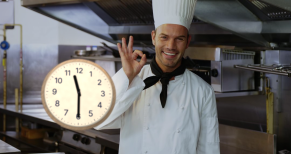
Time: {"hour": 11, "minute": 30}
